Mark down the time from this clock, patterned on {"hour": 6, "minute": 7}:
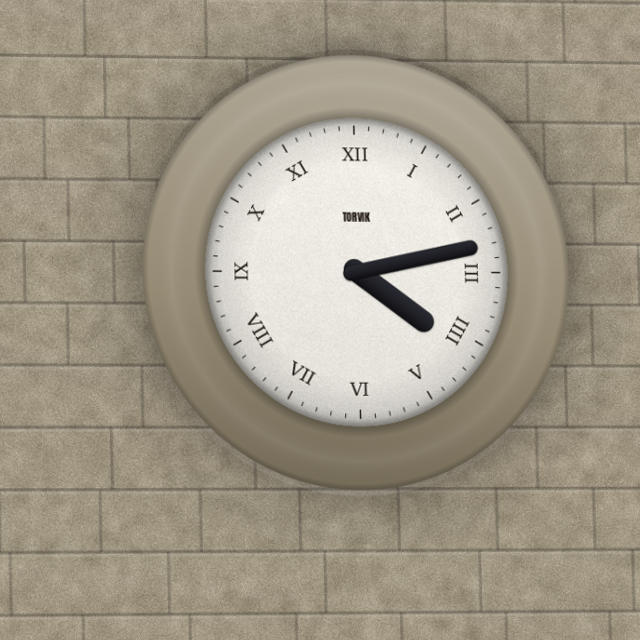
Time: {"hour": 4, "minute": 13}
